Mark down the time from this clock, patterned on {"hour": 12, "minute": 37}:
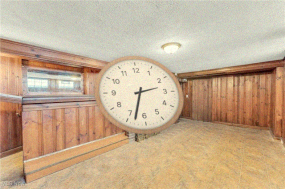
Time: {"hour": 2, "minute": 33}
